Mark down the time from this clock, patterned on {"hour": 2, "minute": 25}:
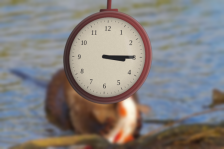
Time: {"hour": 3, "minute": 15}
